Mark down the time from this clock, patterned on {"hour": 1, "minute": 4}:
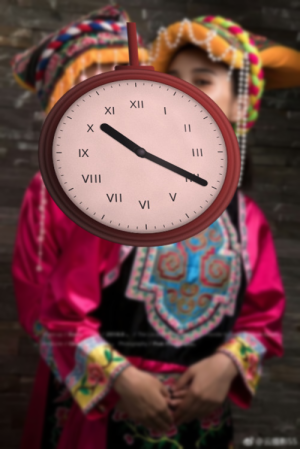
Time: {"hour": 10, "minute": 20}
